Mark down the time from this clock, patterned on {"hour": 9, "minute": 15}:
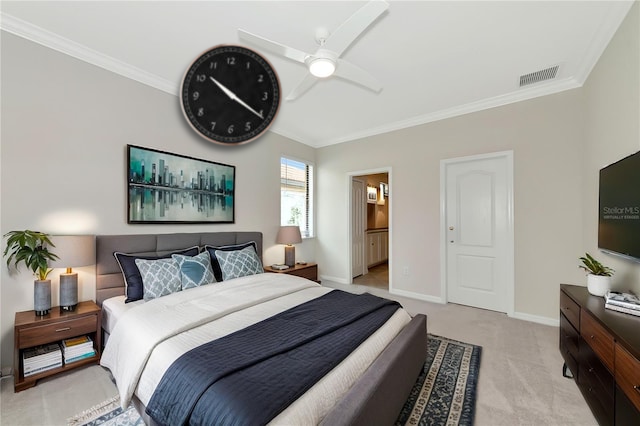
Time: {"hour": 10, "minute": 21}
